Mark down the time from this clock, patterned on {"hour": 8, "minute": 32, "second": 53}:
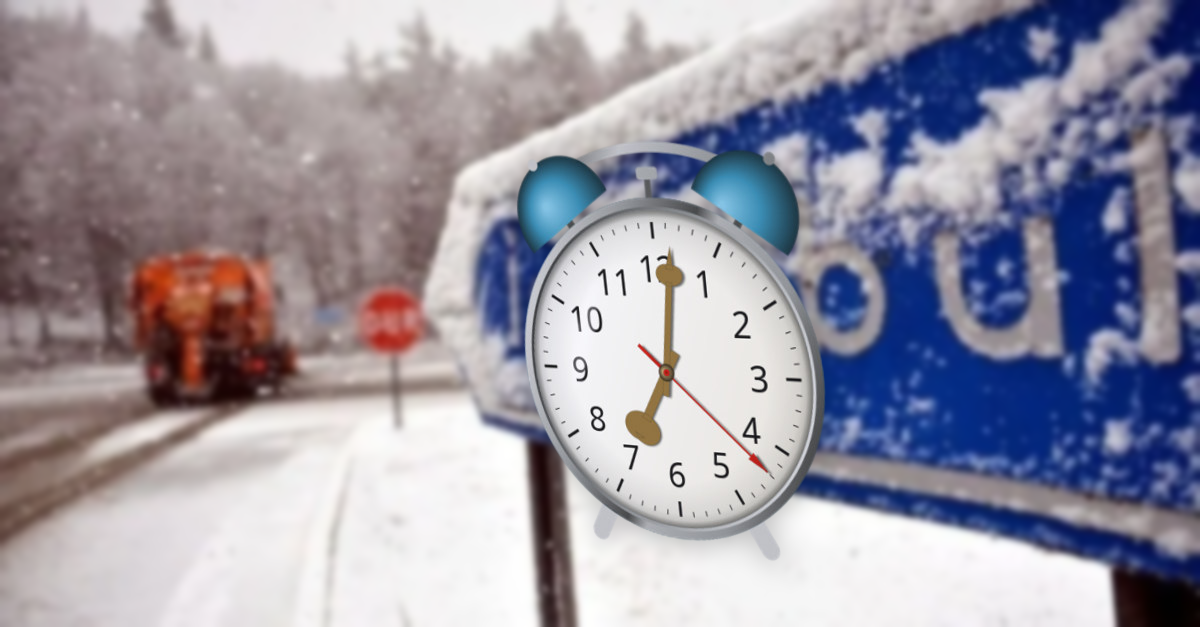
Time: {"hour": 7, "minute": 1, "second": 22}
